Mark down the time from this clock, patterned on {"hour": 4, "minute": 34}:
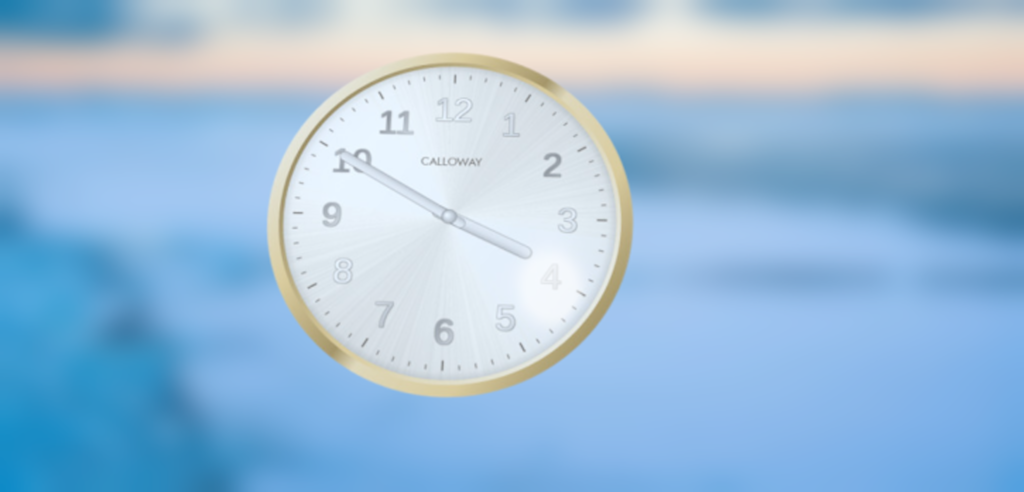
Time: {"hour": 3, "minute": 50}
